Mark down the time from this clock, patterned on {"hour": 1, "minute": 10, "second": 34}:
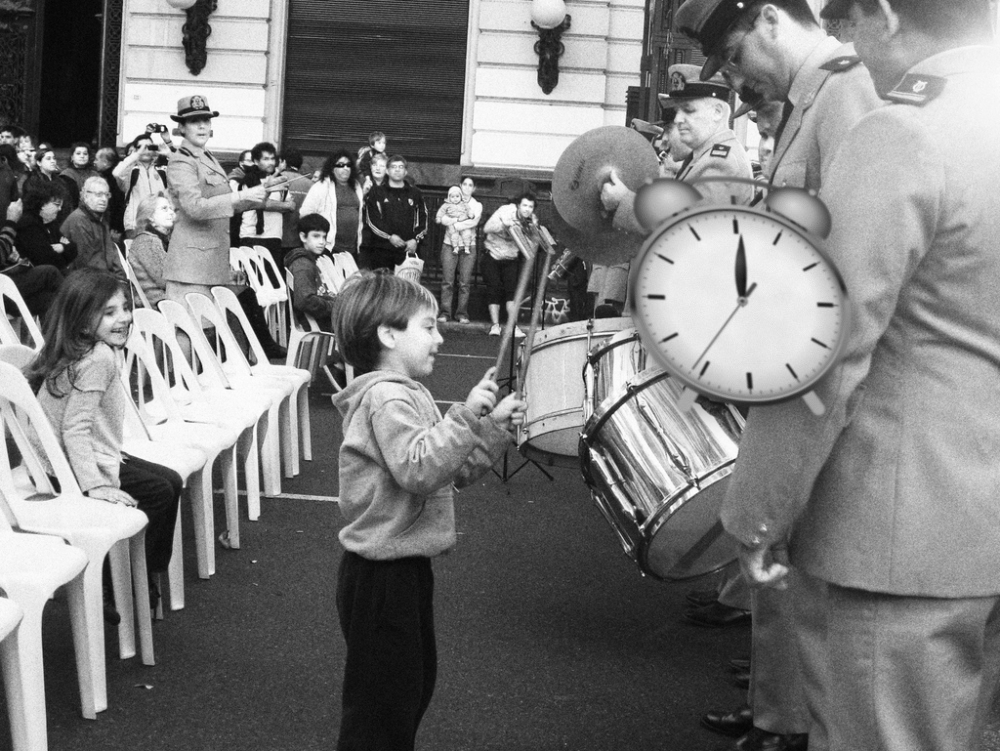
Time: {"hour": 12, "minute": 0, "second": 36}
